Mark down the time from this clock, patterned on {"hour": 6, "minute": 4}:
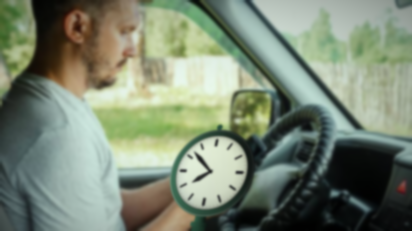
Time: {"hour": 7, "minute": 52}
